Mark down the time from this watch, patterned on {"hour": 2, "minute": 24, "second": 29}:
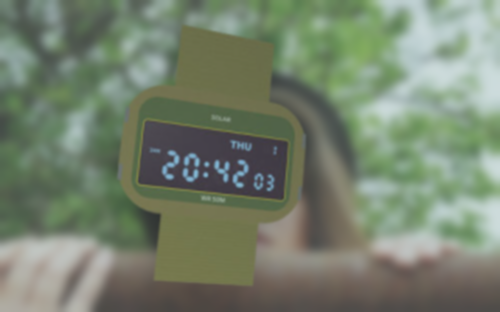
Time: {"hour": 20, "minute": 42, "second": 3}
